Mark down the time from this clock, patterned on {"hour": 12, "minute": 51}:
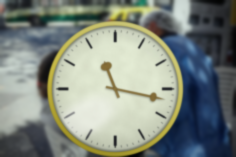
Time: {"hour": 11, "minute": 17}
